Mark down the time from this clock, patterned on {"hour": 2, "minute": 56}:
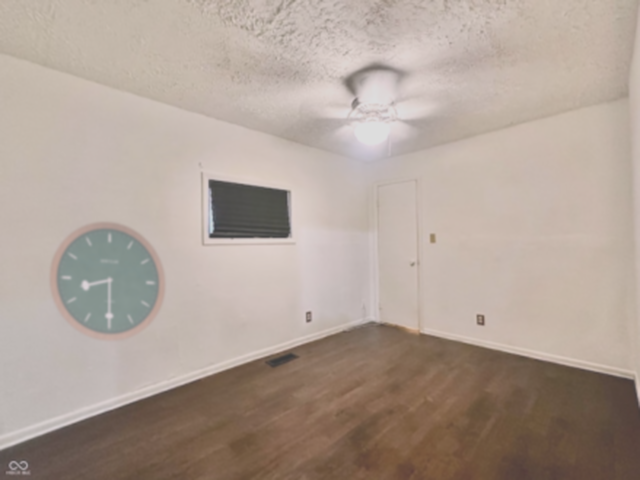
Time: {"hour": 8, "minute": 30}
